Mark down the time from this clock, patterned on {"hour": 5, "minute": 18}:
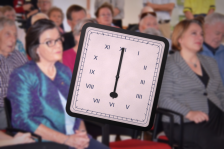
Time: {"hour": 6, "minute": 0}
